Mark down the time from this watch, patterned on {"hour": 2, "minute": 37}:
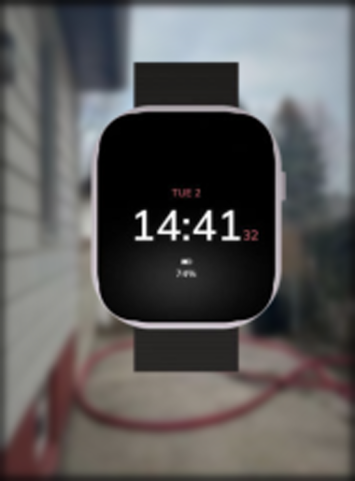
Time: {"hour": 14, "minute": 41}
